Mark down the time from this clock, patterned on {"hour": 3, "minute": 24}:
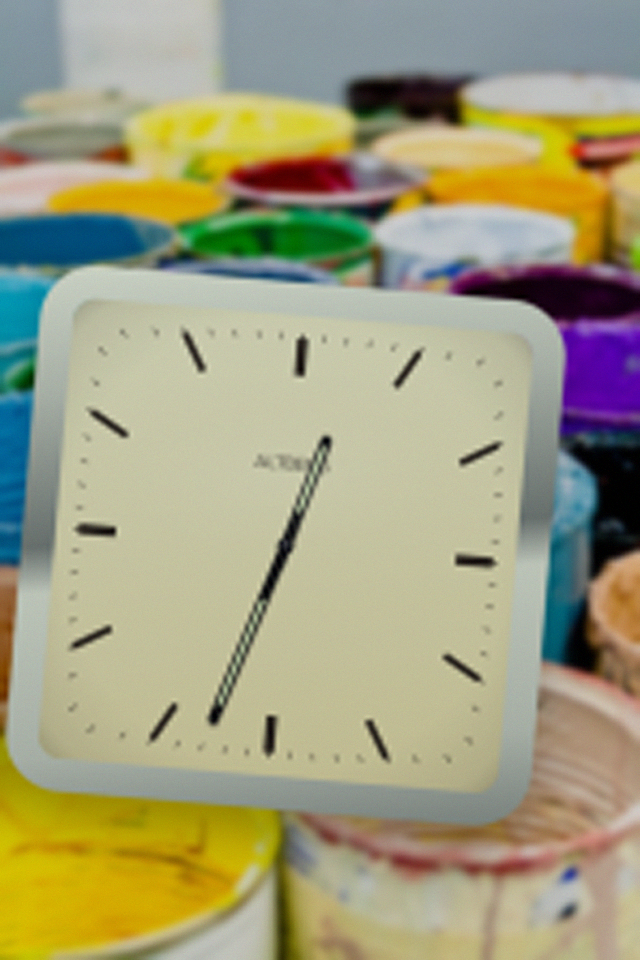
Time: {"hour": 12, "minute": 33}
